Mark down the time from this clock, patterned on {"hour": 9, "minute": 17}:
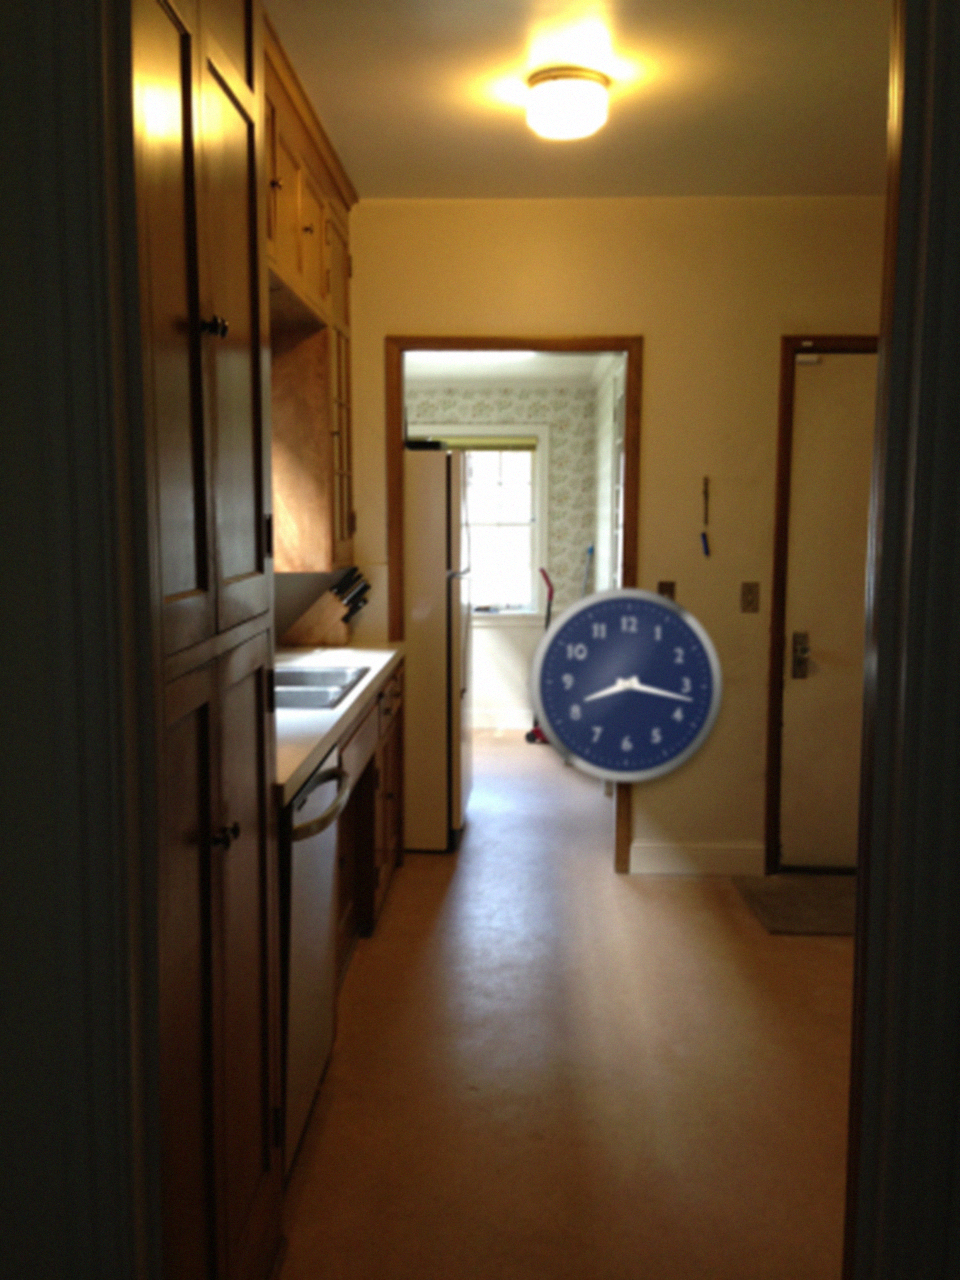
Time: {"hour": 8, "minute": 17}
